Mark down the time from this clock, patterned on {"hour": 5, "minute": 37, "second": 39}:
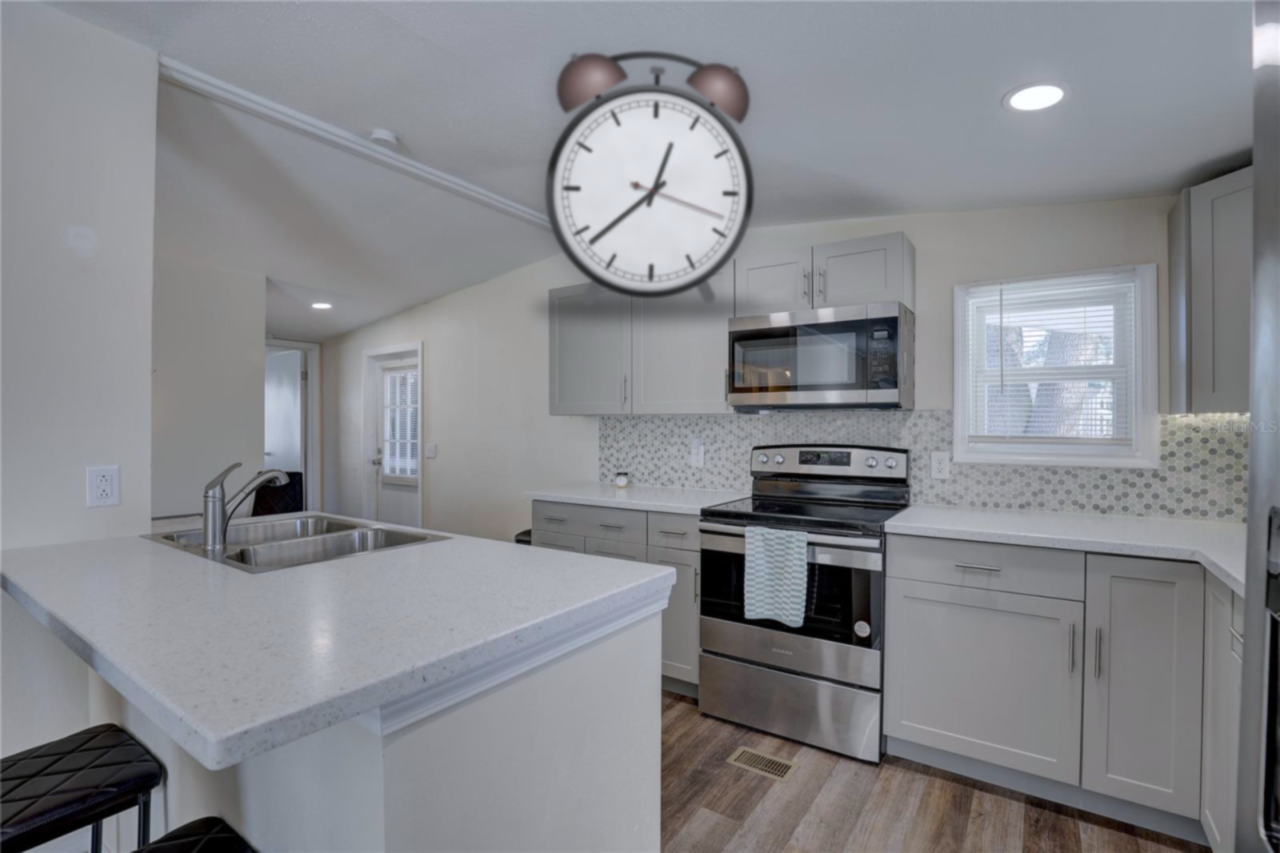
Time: {"hour": 12, "minute": 38, "second": 18}
